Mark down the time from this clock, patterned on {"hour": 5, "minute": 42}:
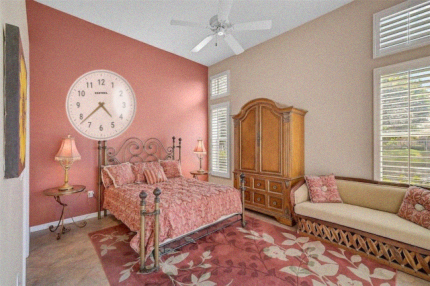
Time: {"hour": 4, "minute": 38}
